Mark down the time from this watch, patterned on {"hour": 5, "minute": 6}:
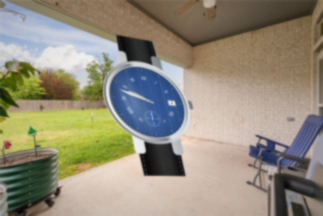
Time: {"hour": 9, "minute": 48}
